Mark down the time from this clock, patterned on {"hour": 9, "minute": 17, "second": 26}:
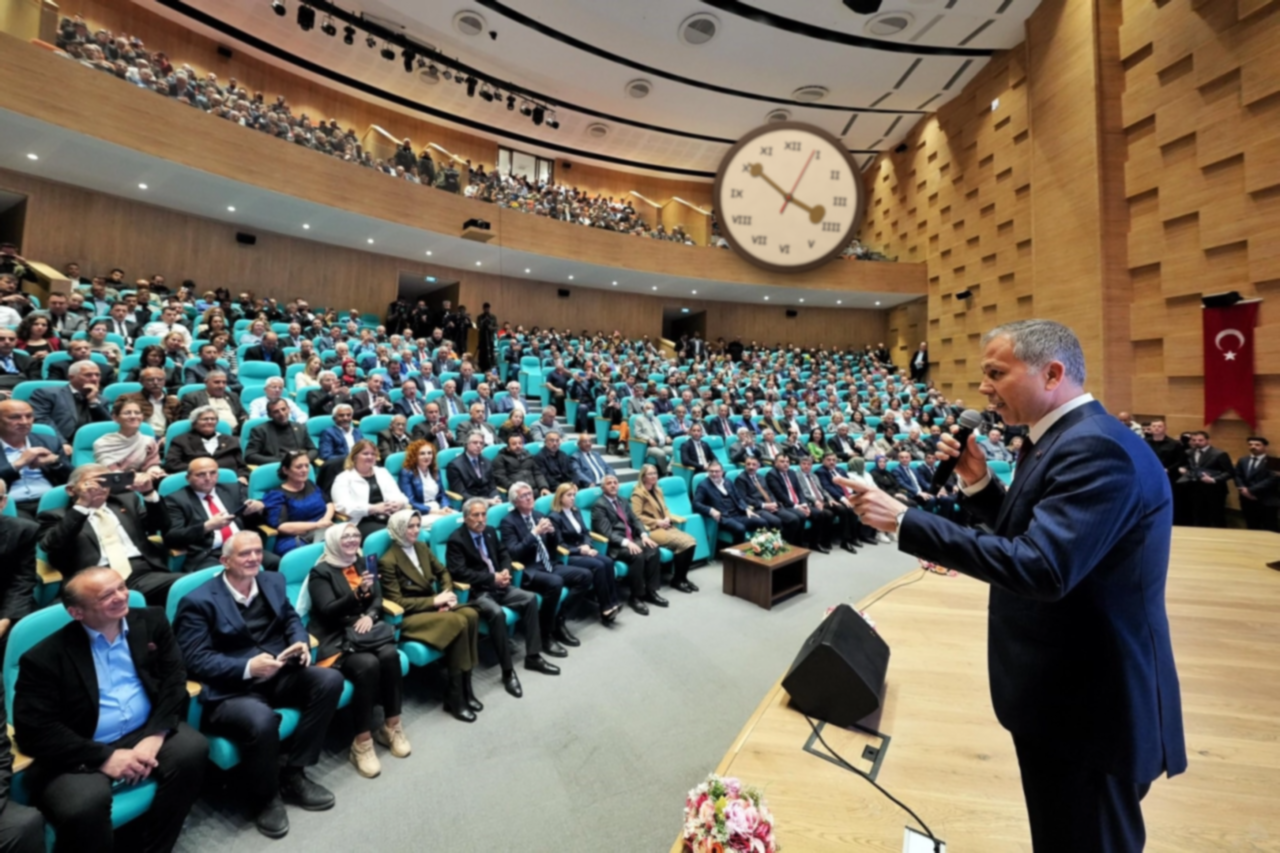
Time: {"hour": 3, "minute": 51, "second": 4}
